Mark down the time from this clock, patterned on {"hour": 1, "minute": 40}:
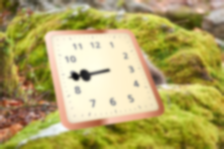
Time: {"hour": 8, "minute": 44}
